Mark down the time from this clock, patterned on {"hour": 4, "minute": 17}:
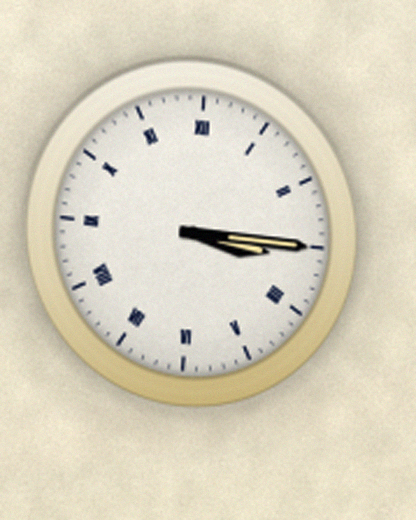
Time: {"hour": 3, "minute": 15}
